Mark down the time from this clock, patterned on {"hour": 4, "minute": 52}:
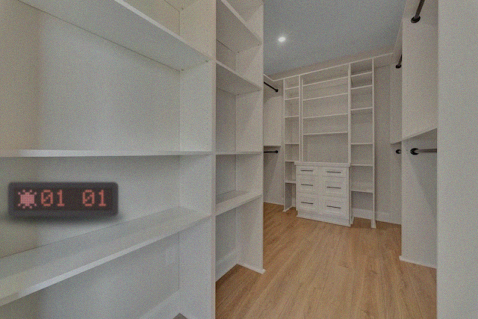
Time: {"hour": 1, "minute": 1}
